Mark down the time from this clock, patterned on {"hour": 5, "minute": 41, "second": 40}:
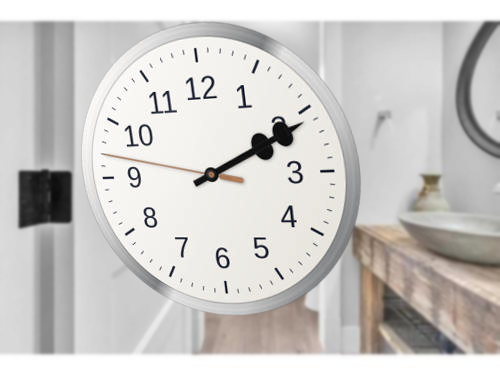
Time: {"hour": 2, "minute": 10, "second": 47}
